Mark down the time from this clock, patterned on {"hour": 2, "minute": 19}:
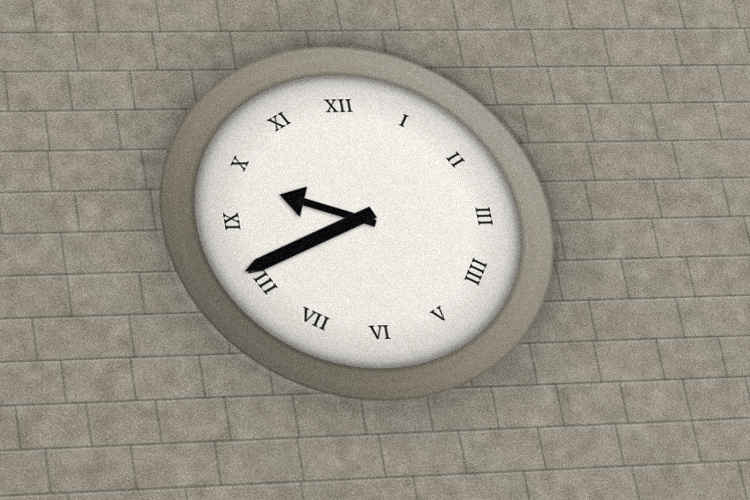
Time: {"hour": 9, "minute": 41}
